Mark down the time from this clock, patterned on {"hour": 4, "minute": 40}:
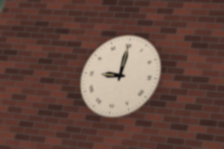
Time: {"hour": 9, "minute": 0}
